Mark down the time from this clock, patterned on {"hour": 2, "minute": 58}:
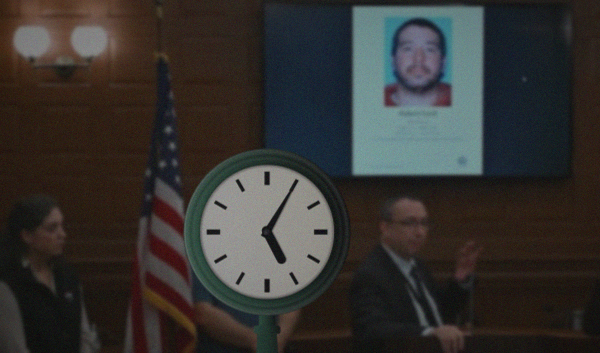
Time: {"hour": 5, "minute": 5}
